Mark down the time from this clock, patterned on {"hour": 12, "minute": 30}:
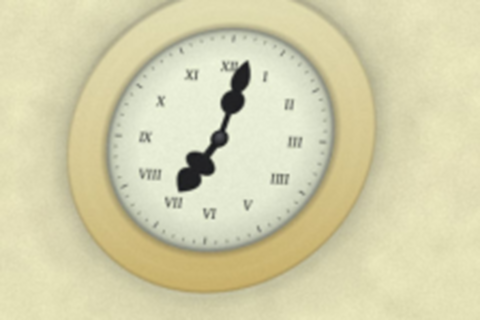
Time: {"hour": 7, "minute": 2}
